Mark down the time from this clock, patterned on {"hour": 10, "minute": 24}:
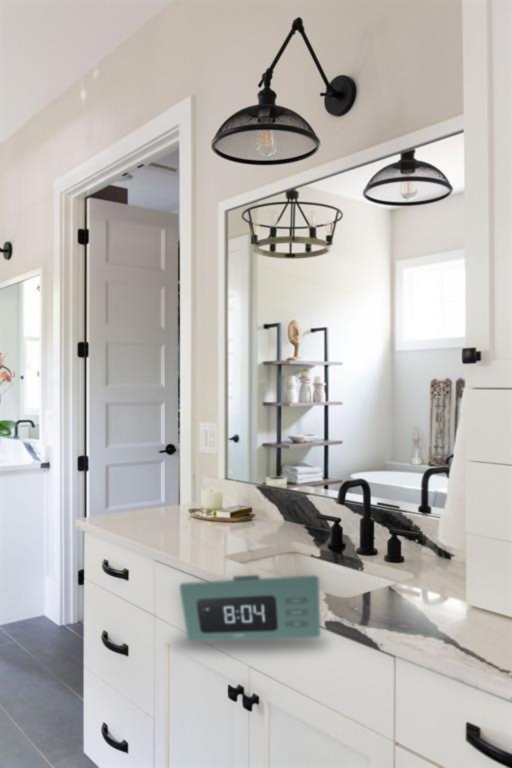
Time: {"hour": 8, "minute": 4}
